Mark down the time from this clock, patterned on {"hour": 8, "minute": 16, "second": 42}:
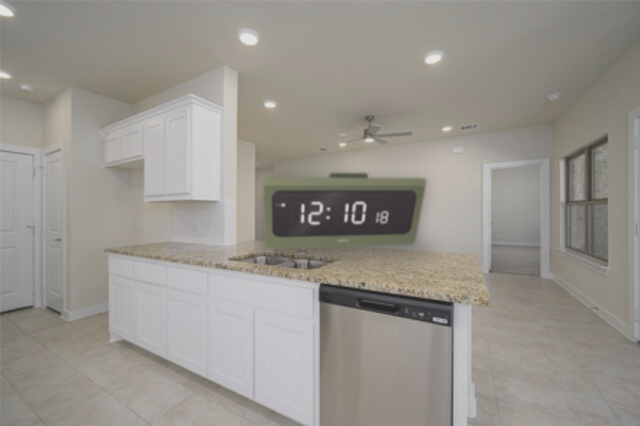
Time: {"hour": 12, "minute": 10, "second": 18}
